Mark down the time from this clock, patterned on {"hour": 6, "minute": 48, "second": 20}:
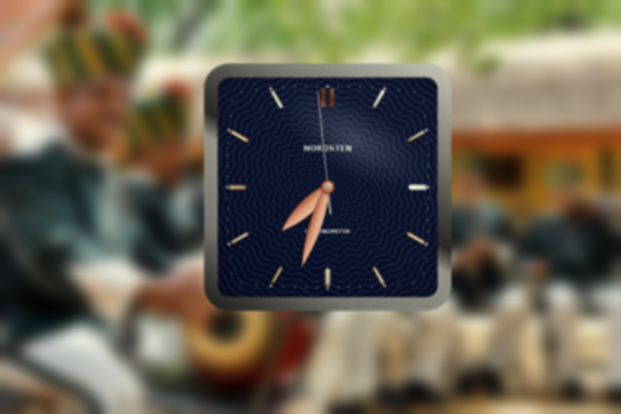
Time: {"hour": 7, "minute": 32, "second": 59}
